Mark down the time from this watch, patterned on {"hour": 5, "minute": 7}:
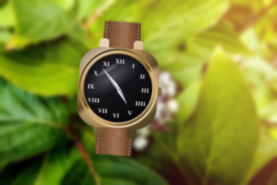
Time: {"hour": 4, "minute": 53}
